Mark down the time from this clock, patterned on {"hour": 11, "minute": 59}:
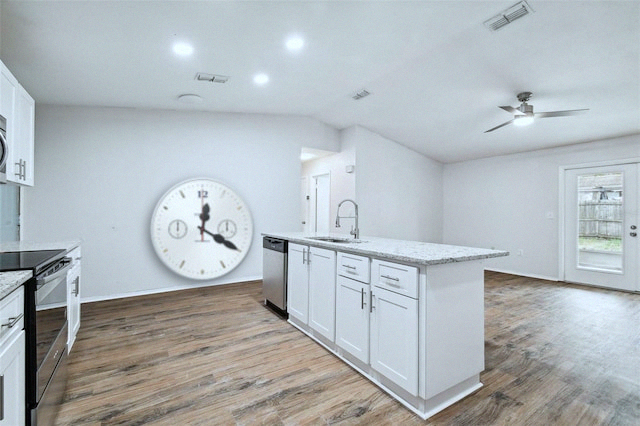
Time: {"hour": 12, "minute": 20}
